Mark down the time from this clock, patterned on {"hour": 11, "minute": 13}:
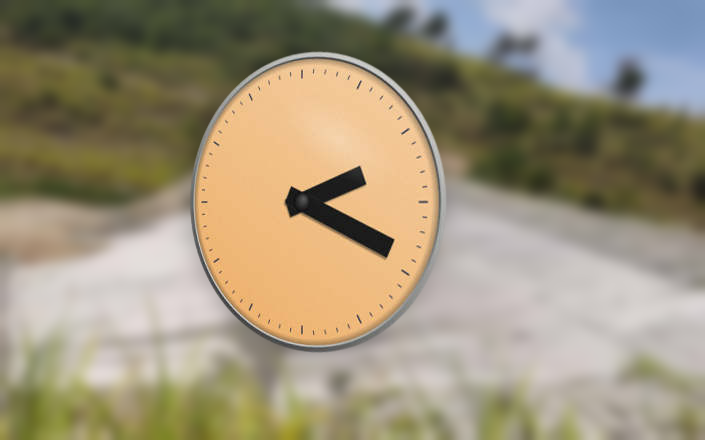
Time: {"hour": 2, "minute": 19}
